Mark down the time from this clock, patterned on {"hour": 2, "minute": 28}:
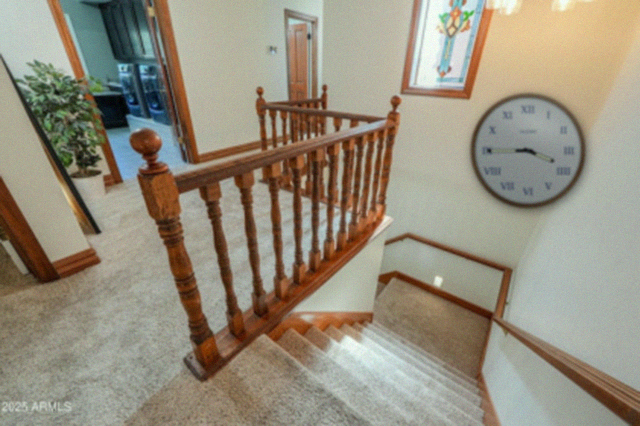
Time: {"hour": 3, "minute": 45}
